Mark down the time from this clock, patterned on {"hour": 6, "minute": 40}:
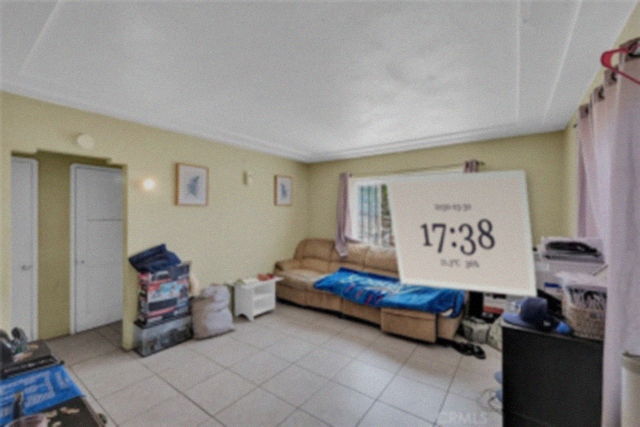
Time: {"hour": 17, "minute": 38}
